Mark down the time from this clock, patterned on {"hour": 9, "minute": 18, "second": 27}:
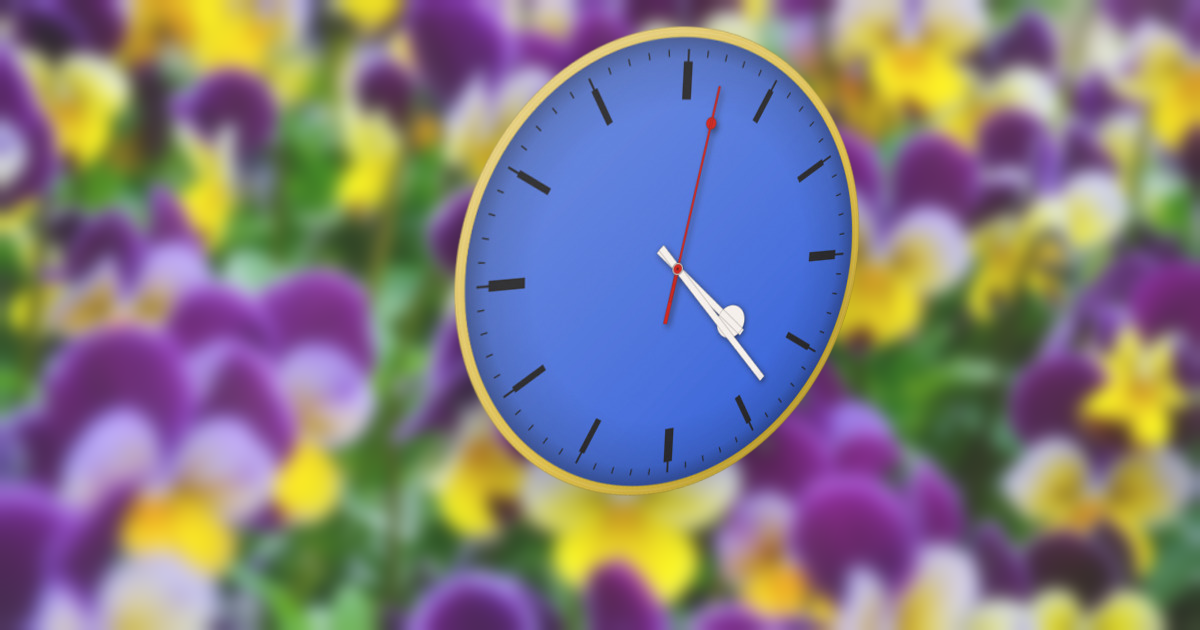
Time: {"hour": 4, "minute": 23, "second": 2}
